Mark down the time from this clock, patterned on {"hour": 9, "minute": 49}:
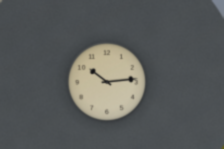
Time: {"hour": 10, "minute": 14}
